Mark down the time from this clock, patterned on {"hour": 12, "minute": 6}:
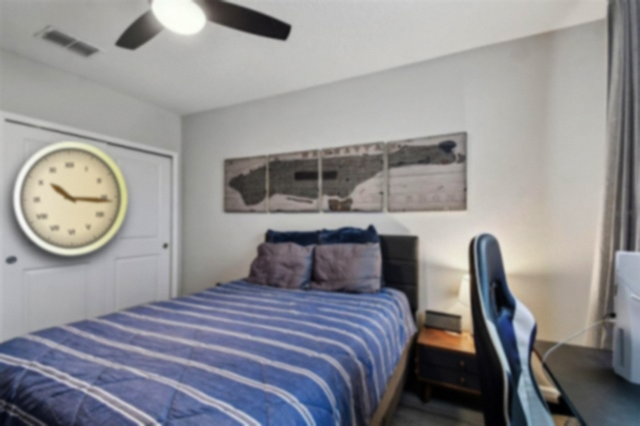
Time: {"hour": 10, "minute": 16}
